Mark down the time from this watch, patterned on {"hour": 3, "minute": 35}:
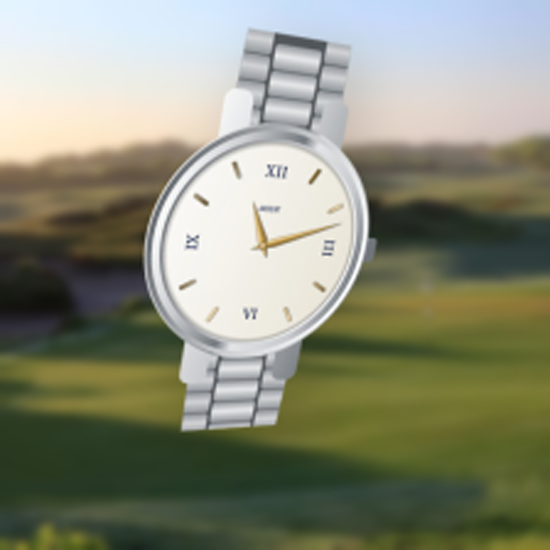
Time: {"hour": 11, "minute": 12}
